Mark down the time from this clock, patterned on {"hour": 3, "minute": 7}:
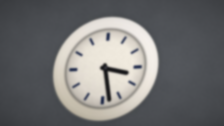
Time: {"hour": 3, "minute": 28}
